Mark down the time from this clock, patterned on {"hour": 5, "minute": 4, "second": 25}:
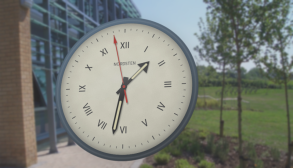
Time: {"hour": 1, "minute": 31, "second": 58}
